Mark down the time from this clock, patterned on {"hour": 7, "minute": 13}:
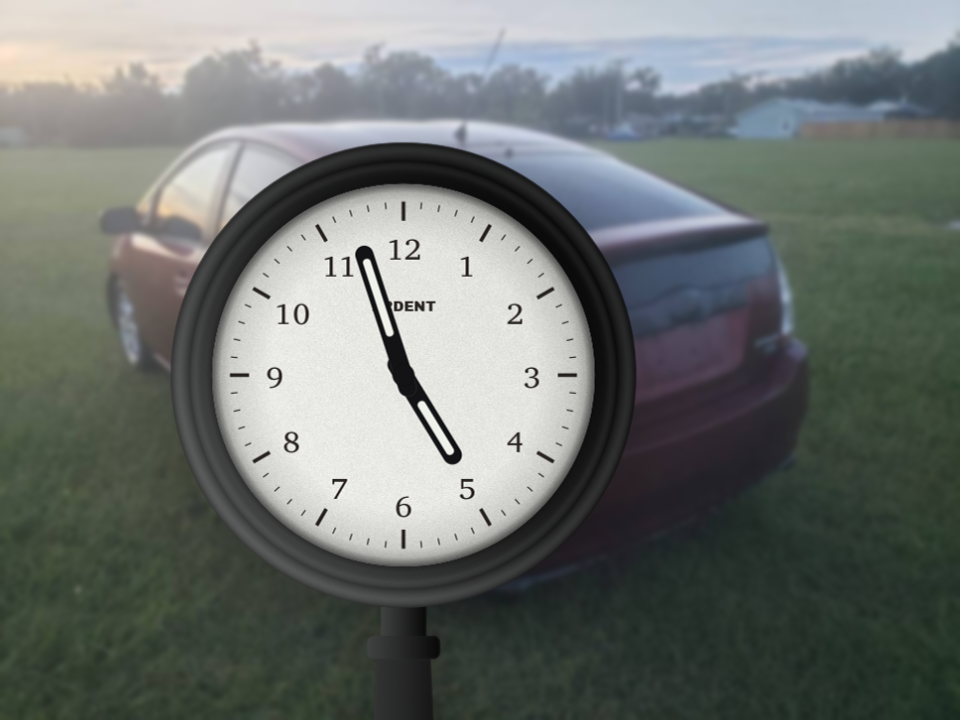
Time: {"hour": 4, "minute": 57}
